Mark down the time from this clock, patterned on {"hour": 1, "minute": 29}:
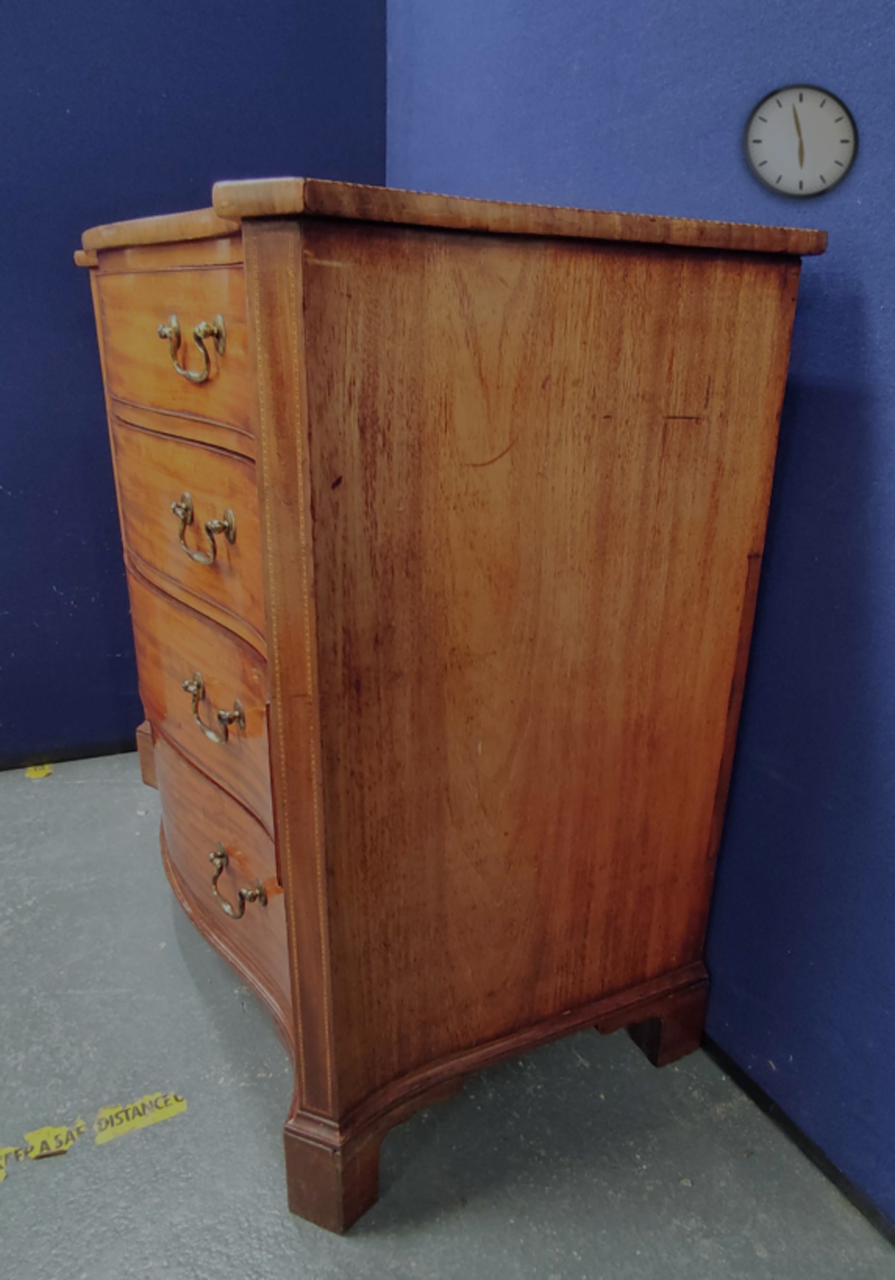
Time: {"hour": 5, "minute": 58}
